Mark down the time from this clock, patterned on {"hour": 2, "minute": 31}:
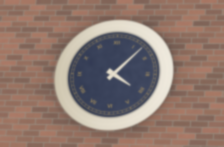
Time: {"hour": 4, "minute": 7}
